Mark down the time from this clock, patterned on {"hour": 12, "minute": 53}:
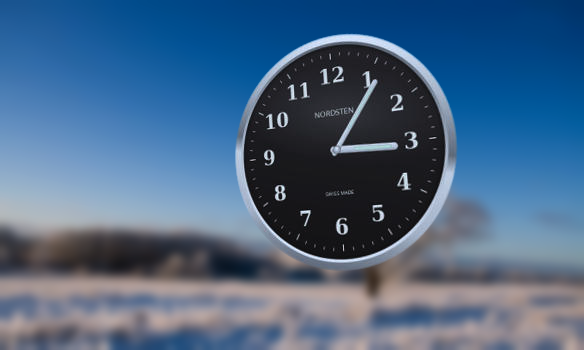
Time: {"hour": 3, "minute": 6}
